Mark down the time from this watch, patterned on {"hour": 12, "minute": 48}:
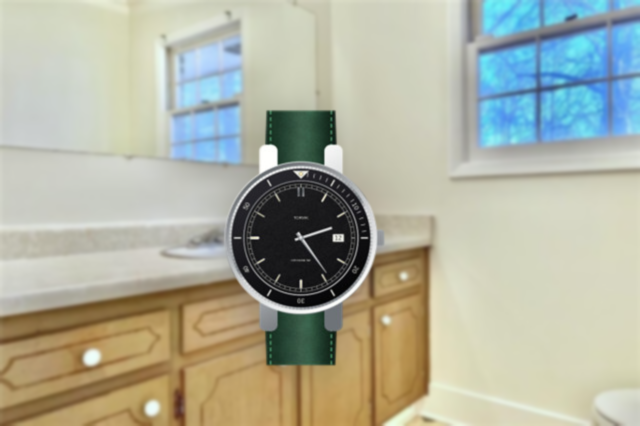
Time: {"hour": 2, "minute": 24}
